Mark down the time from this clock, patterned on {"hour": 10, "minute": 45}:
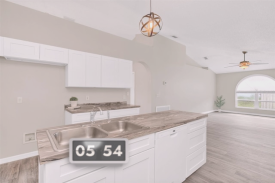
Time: {"hour": 5, "minute": 54}
